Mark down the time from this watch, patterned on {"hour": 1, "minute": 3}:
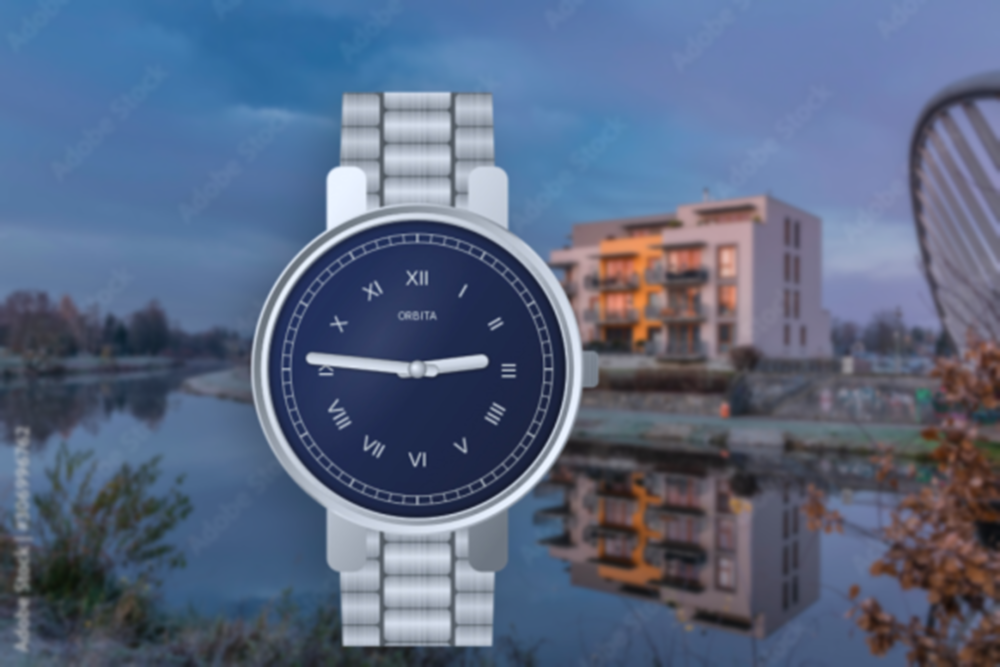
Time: {"hour": 2, "minute": 46}
